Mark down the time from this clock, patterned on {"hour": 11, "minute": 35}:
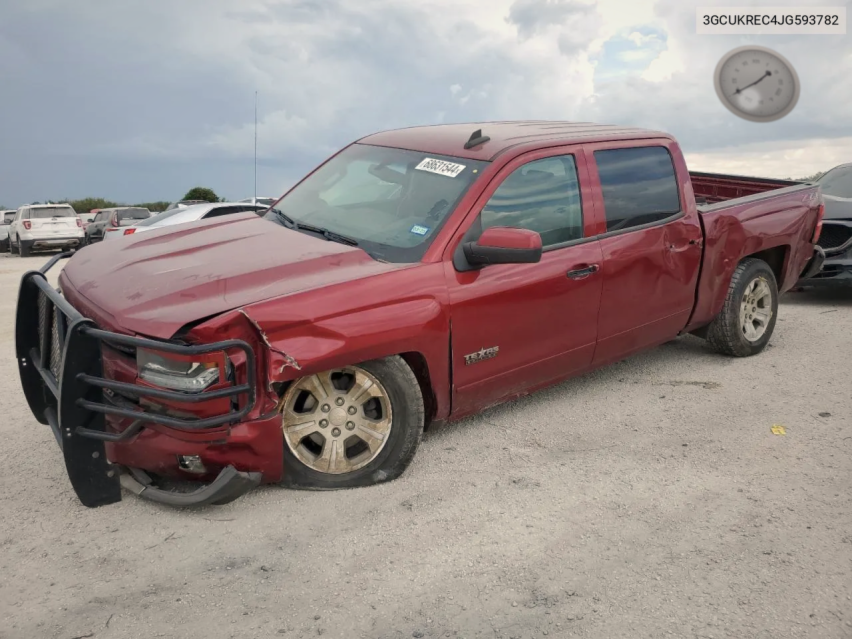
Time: {"hour": 1, "minute": 40}
